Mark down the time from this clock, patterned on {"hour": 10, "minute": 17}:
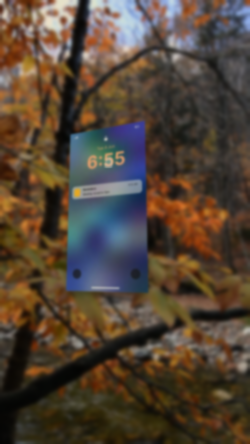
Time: {"hour": 6, "minute": 55}
